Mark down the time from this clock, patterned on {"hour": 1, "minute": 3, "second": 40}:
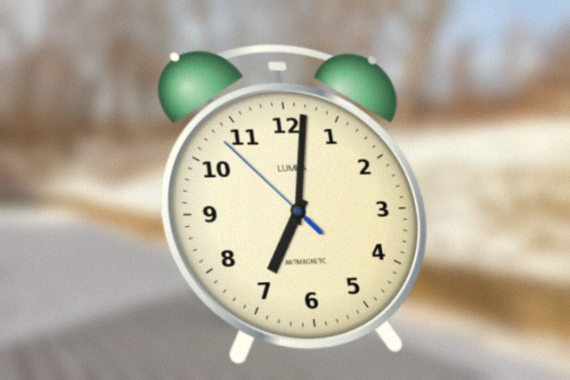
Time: {"hour": 7, "minute": 1, "second": 53}
